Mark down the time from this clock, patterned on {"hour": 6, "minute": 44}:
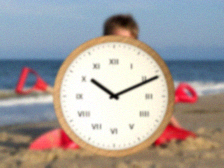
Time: {"hour": 10, "minute": 11}
